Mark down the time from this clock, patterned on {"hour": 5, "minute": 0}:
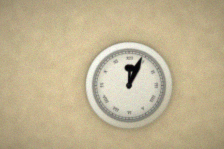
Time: {"hour": 12, "minute": 4}
